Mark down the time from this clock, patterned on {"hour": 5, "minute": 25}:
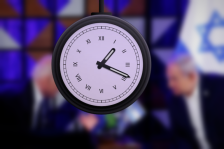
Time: {"hour": 1, "minute": 19}
